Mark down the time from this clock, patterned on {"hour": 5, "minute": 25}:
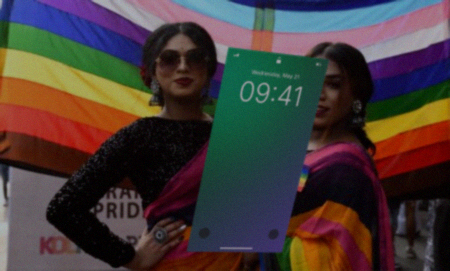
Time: {"hour": 9, "minute": 41}
